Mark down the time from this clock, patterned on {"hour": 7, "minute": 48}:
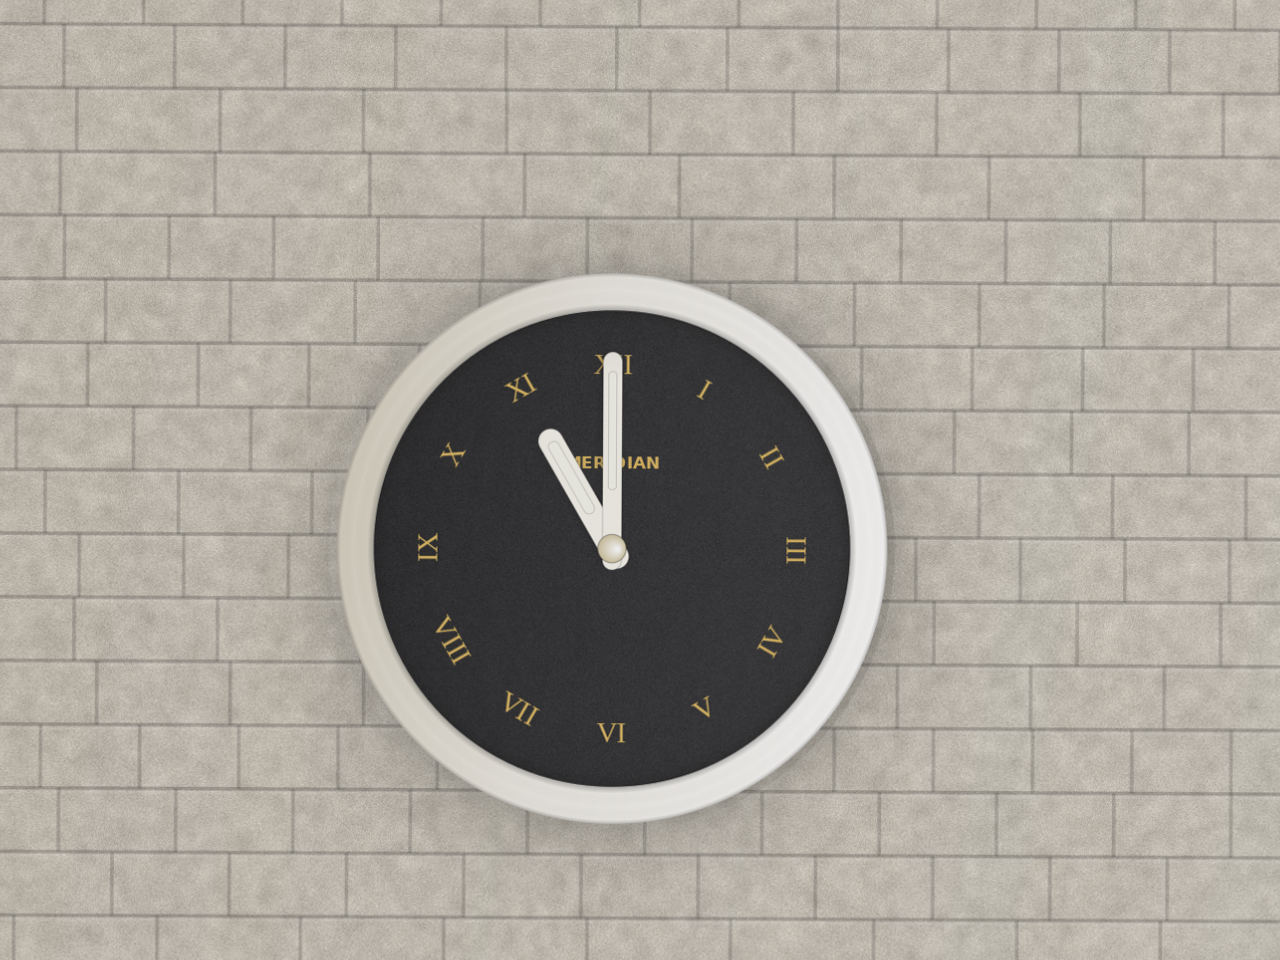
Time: {"hour": 11, "minute": 0}
